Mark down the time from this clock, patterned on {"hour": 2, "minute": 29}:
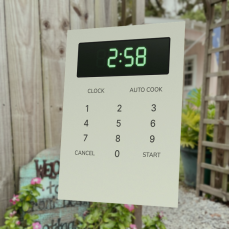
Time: {"hour": 2, "minute": 58}
